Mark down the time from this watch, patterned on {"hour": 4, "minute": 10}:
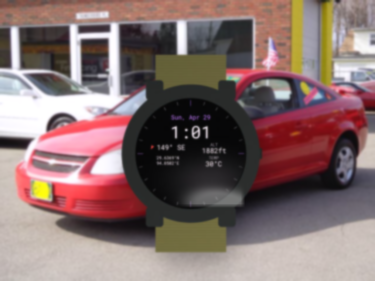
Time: {"hour": 1, "minute": 1}
